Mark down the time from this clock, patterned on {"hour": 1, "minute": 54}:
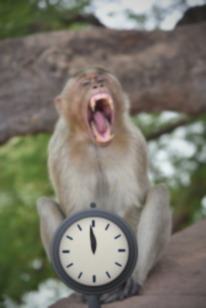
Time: {"hour": 11, "minute": 59}
